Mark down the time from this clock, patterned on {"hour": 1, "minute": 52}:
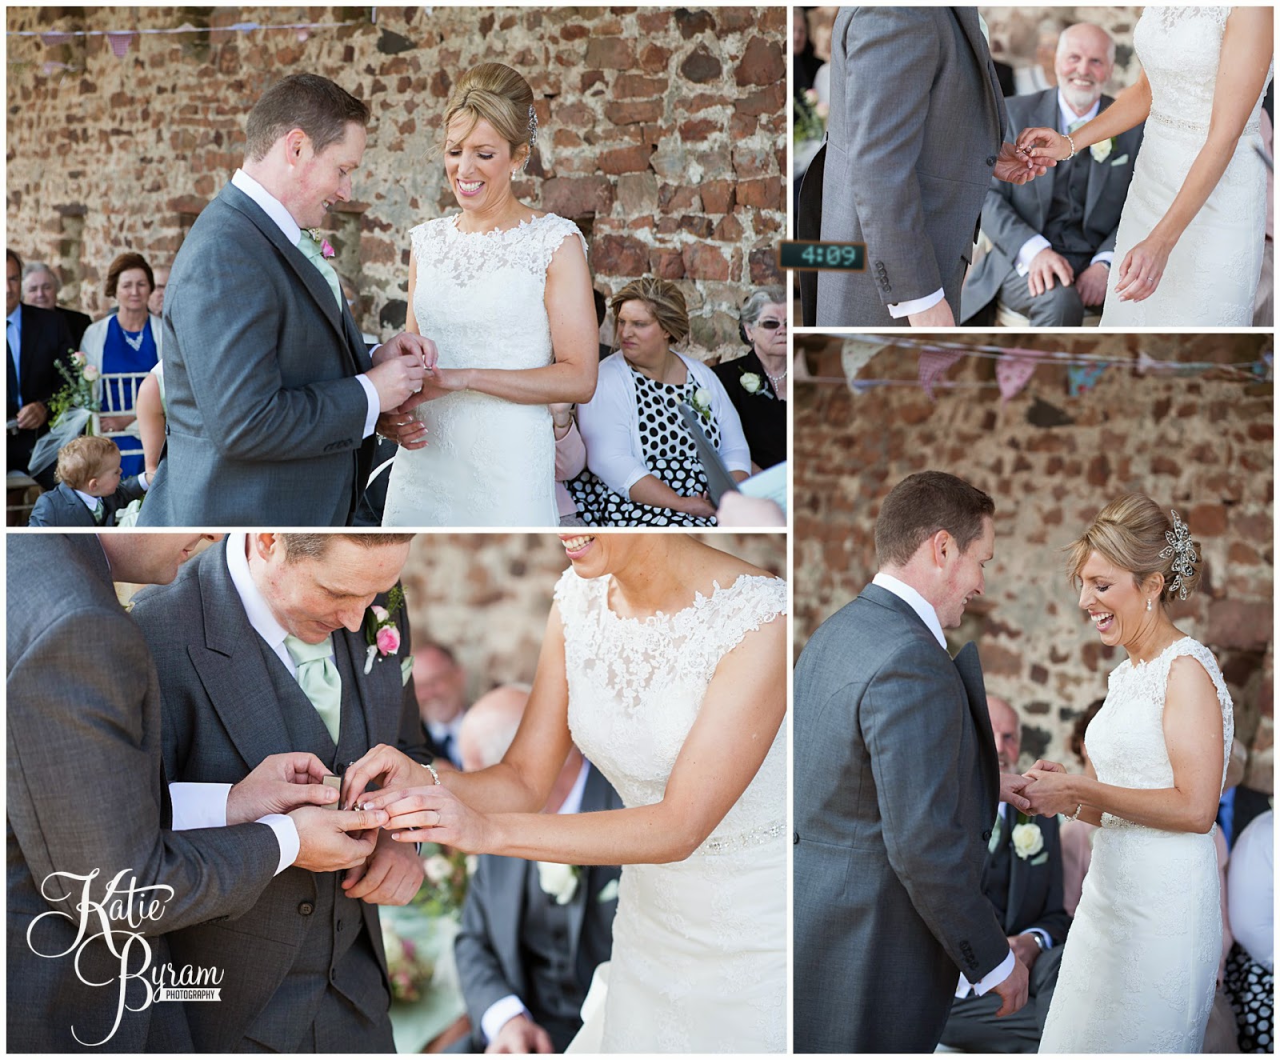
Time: {"hour": 4, "minute": 9}
